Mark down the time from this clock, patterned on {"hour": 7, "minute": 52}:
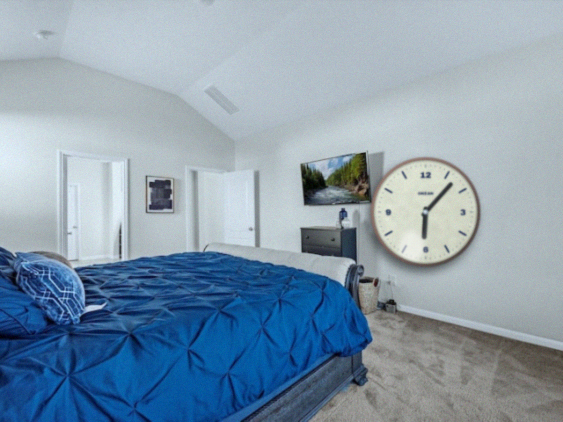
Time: {"hour": 6, "minute": 7}
